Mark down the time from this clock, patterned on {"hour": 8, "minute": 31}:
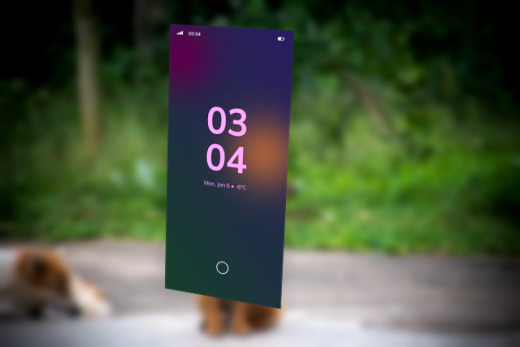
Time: {"hour": 3, "minute": 4}
